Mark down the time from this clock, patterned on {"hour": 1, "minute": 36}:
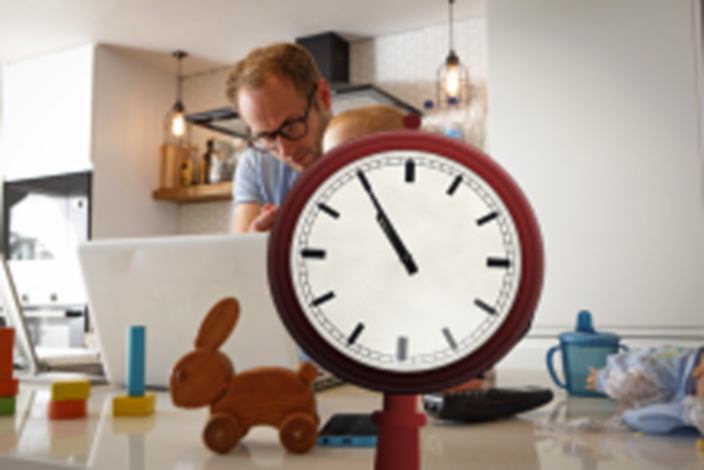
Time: {"hour": 10, "minute": 55}
